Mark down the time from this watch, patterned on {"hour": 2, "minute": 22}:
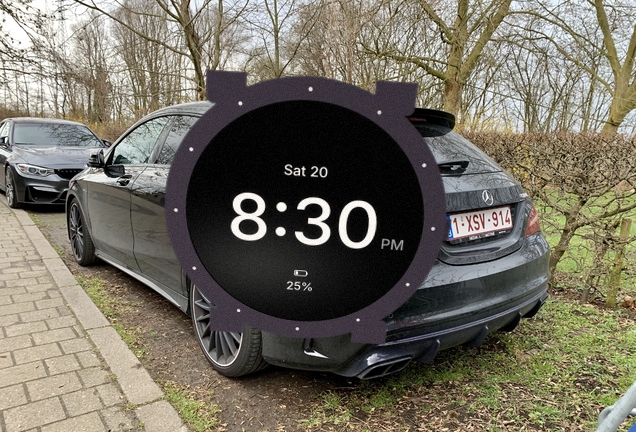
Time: {"hour": 8, "minute": 30}
